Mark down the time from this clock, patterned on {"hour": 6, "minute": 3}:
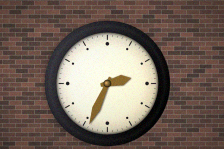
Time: {"hour": 2, "minute": 34}
